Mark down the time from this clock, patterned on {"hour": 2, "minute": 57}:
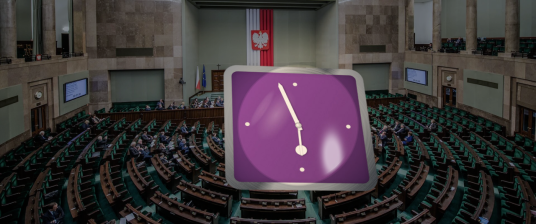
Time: {"hour": 5, "minute": 57}
